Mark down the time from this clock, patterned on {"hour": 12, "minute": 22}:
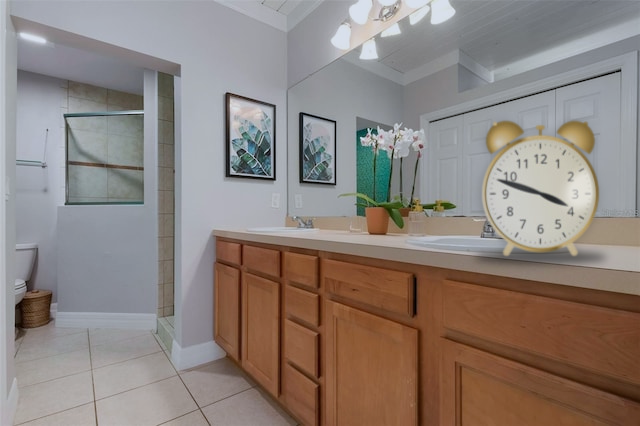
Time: {"hour": 3, "minute": 48}
